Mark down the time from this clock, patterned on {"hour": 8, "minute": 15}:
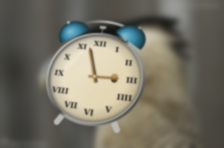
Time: {"hour": 2, "minute": 57}
